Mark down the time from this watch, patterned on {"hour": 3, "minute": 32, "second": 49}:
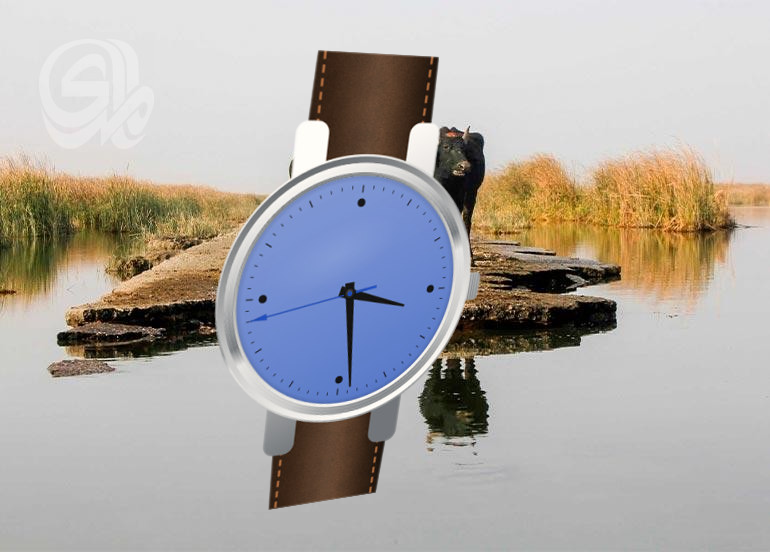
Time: {"hour": 3, "minute": 28, "second": 43}
